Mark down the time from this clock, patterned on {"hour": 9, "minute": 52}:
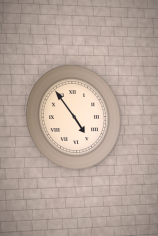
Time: {"hour": 4, "minute": 54}
